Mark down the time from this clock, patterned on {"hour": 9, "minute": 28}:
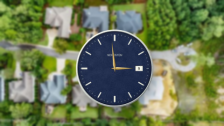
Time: {"hour": 2, "minute": 59}
